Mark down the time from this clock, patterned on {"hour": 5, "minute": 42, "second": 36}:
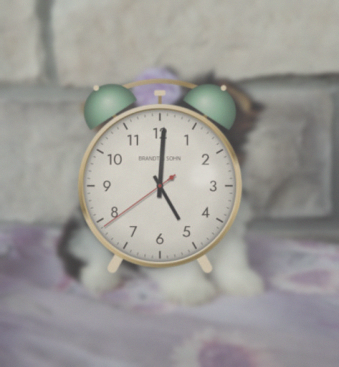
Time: {"hour": 5, "minute": 0, "second": 39}
